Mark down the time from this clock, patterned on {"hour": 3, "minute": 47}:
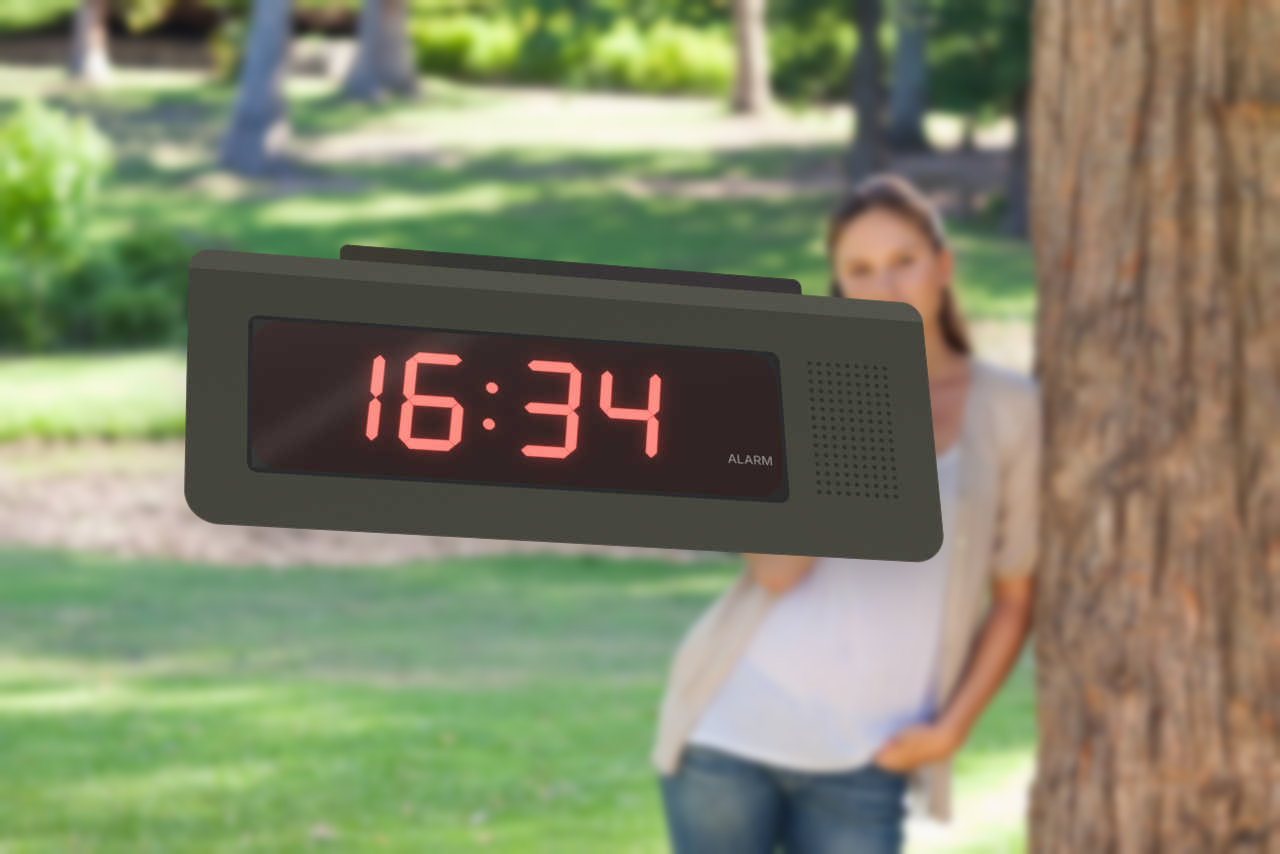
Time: {"hour": 16, "minute": 34}
